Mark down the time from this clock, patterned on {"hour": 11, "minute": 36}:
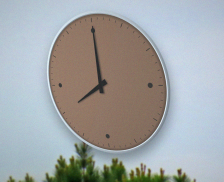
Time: {"hour": 8, "minute": 0}
